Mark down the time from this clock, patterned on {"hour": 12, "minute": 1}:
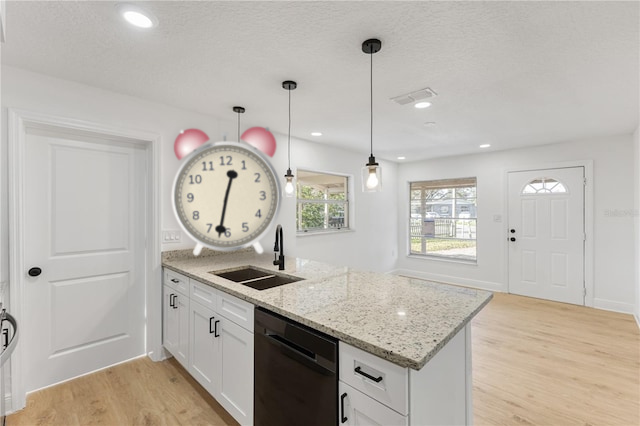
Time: {"hour": 12, "minute": 32}
